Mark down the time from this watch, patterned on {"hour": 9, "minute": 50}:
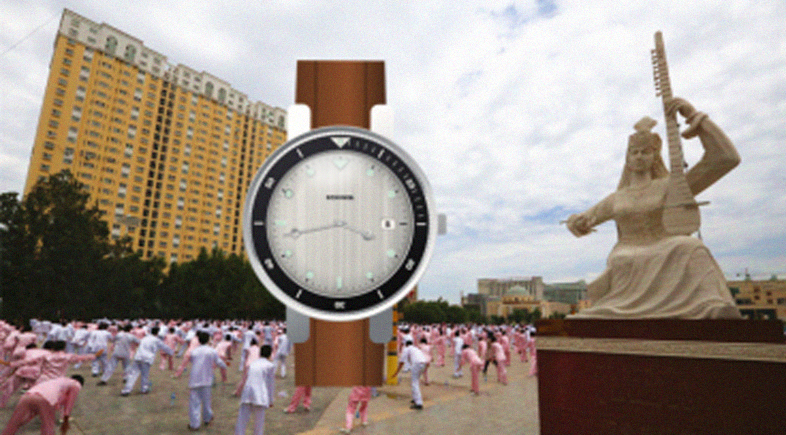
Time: {"hour": 3, "minute": 43}
